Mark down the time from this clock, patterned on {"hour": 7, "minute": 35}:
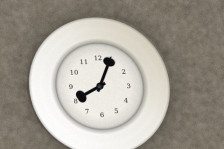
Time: {"hour": 8, "minute": 4}
